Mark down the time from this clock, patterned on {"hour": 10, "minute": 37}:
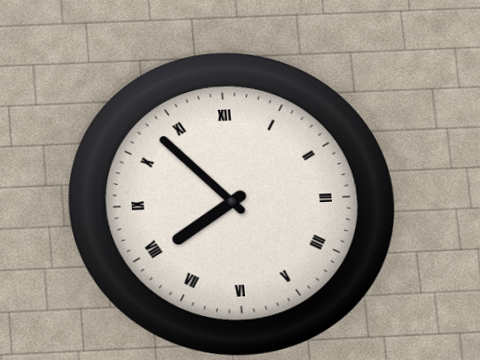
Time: {"hour": 7, "minute": 53}
